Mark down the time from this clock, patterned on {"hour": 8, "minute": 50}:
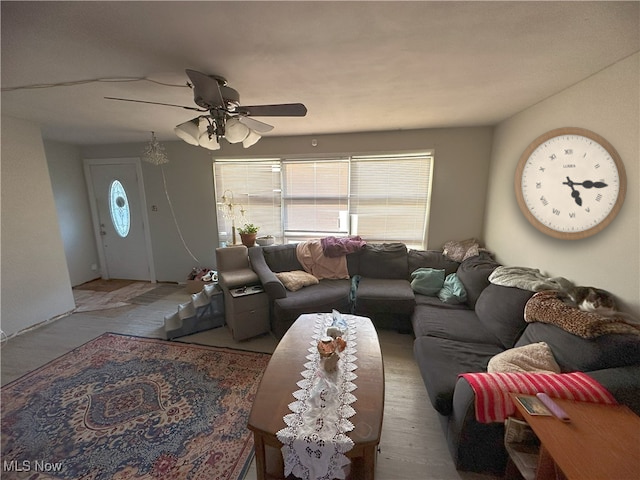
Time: {"hour": 5, "minute": 16}
